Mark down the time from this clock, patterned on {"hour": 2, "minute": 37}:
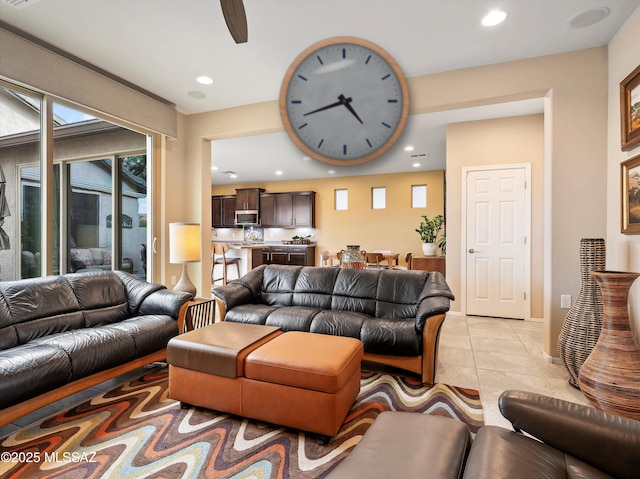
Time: {"hour": 4, "minute": 42}
